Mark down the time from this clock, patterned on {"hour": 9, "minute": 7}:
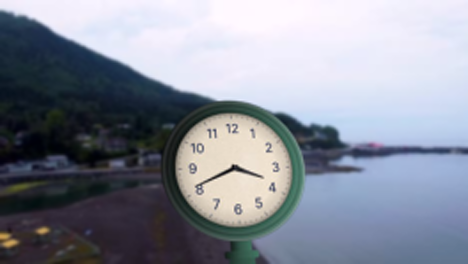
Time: {"hour": 3, "minute": 41}
